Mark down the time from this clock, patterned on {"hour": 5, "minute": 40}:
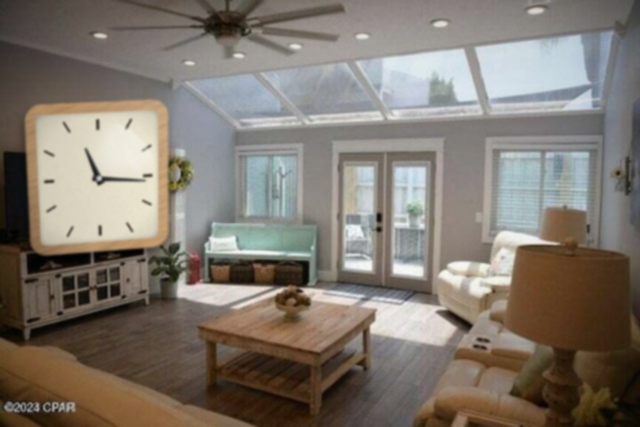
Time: {"hour": 11, "minute": 16}
